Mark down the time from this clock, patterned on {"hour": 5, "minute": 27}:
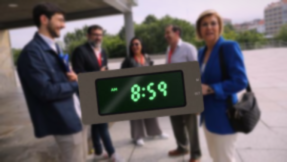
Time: {"hour": 8, "minute": 59}
